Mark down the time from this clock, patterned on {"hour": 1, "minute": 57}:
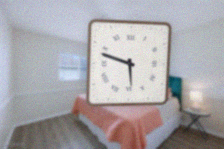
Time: {"hour": 5, "minute": 48}
